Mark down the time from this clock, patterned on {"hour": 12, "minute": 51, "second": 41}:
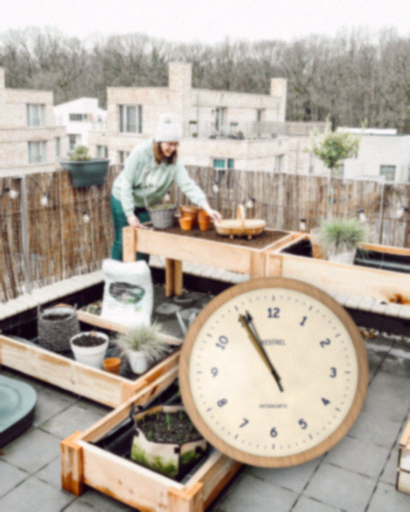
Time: {"hour": 10, "minute": 54, "second": 56}
